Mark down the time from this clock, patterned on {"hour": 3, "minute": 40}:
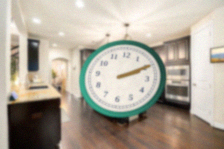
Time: {"hour": 2, "minute": 10}
